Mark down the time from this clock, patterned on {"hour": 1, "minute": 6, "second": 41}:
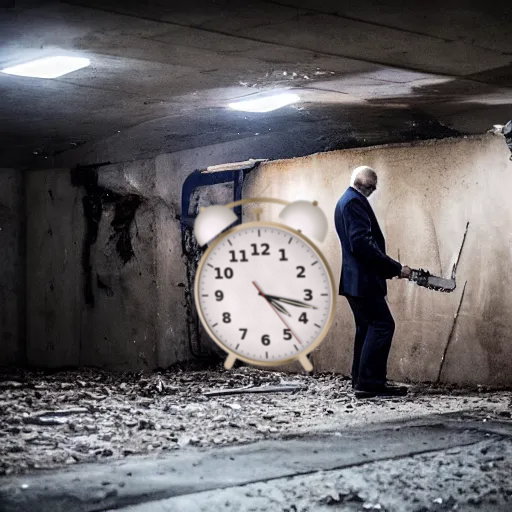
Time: {"hour": 4, "minute": 17, "second": 24}
